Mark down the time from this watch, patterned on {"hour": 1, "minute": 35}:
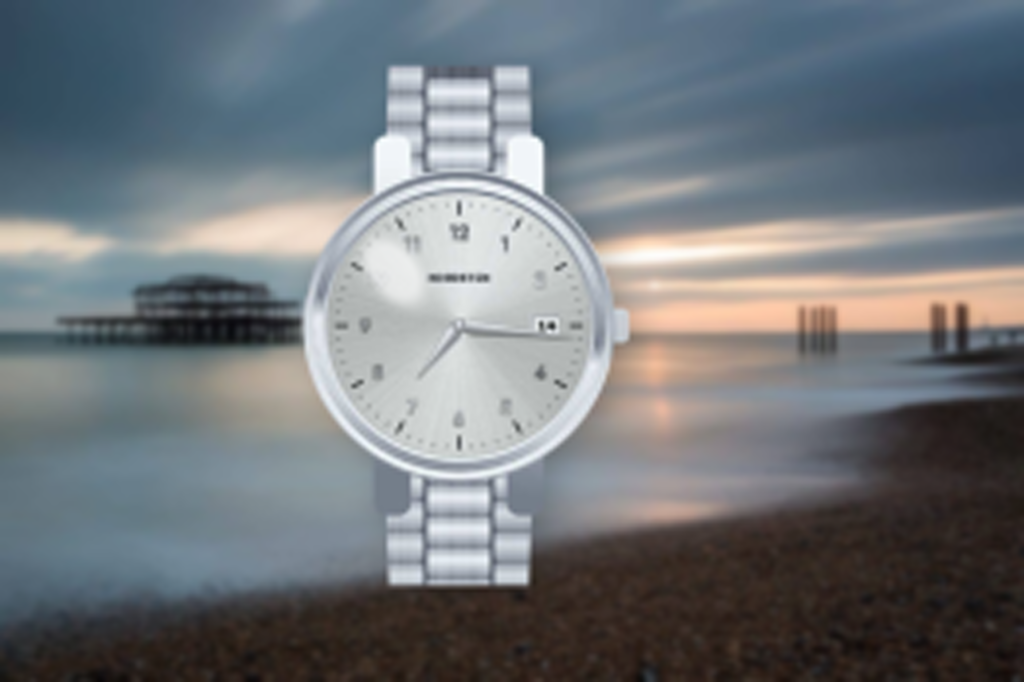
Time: {"hour": 7, "minute": 16}
